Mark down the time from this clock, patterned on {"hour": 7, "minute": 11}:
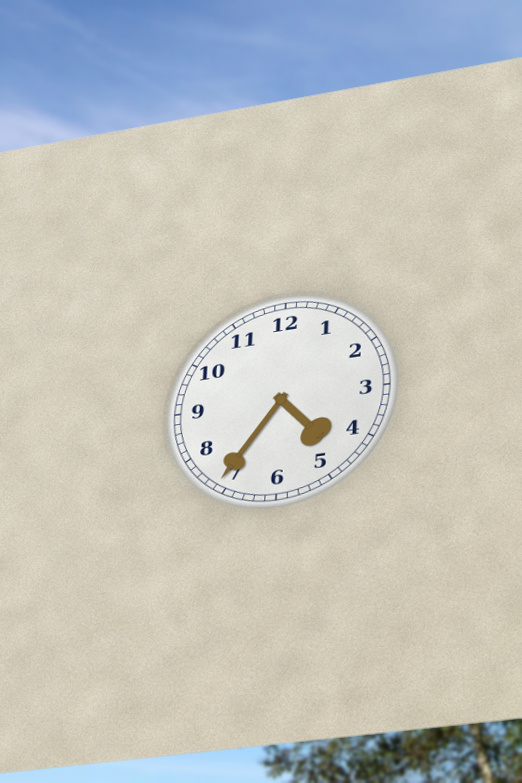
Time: {"hour": 4, "minute": 36}
